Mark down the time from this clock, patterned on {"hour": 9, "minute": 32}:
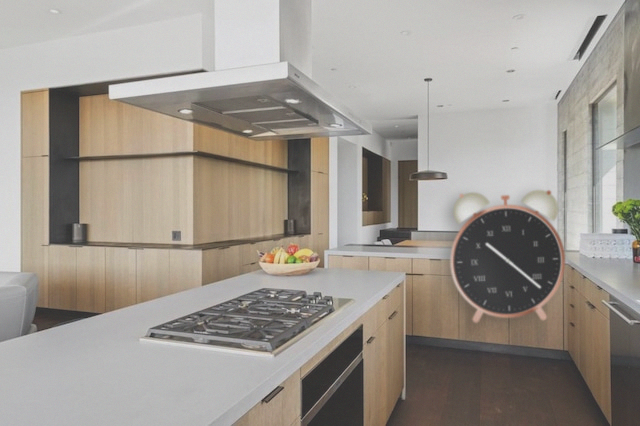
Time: {"hour": 10, "minute": 22}
